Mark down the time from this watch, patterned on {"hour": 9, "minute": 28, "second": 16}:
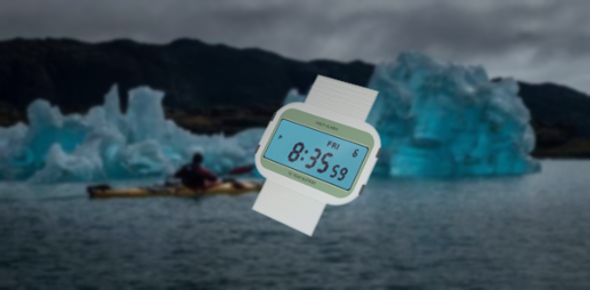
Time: {"hour": 8, "minute": 35, "second": 59}
